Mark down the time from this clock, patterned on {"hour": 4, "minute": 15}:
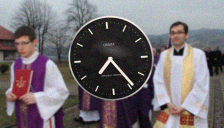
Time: {"hour": 7, "minute": 24}
